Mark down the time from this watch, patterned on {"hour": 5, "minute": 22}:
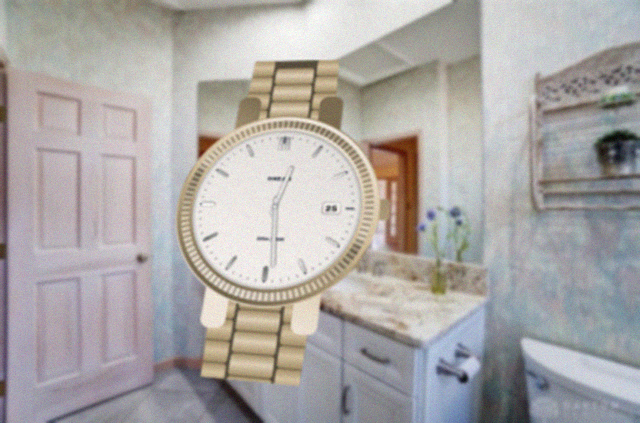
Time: {"hour": 12, "minute": 29}
